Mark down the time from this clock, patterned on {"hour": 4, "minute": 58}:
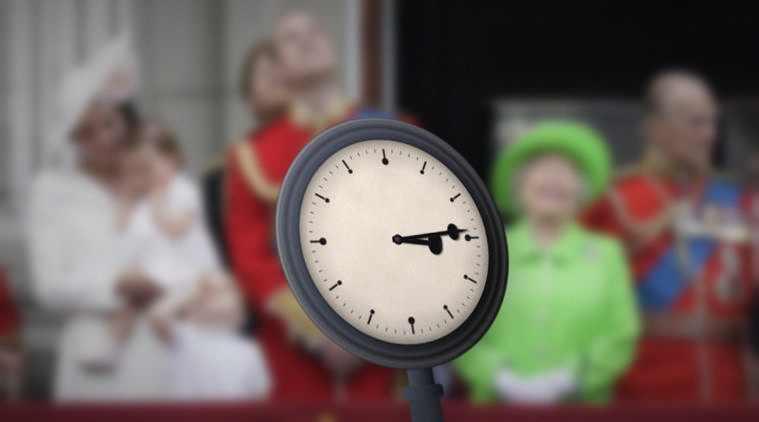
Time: {"hour": 3, "minute": 14}
